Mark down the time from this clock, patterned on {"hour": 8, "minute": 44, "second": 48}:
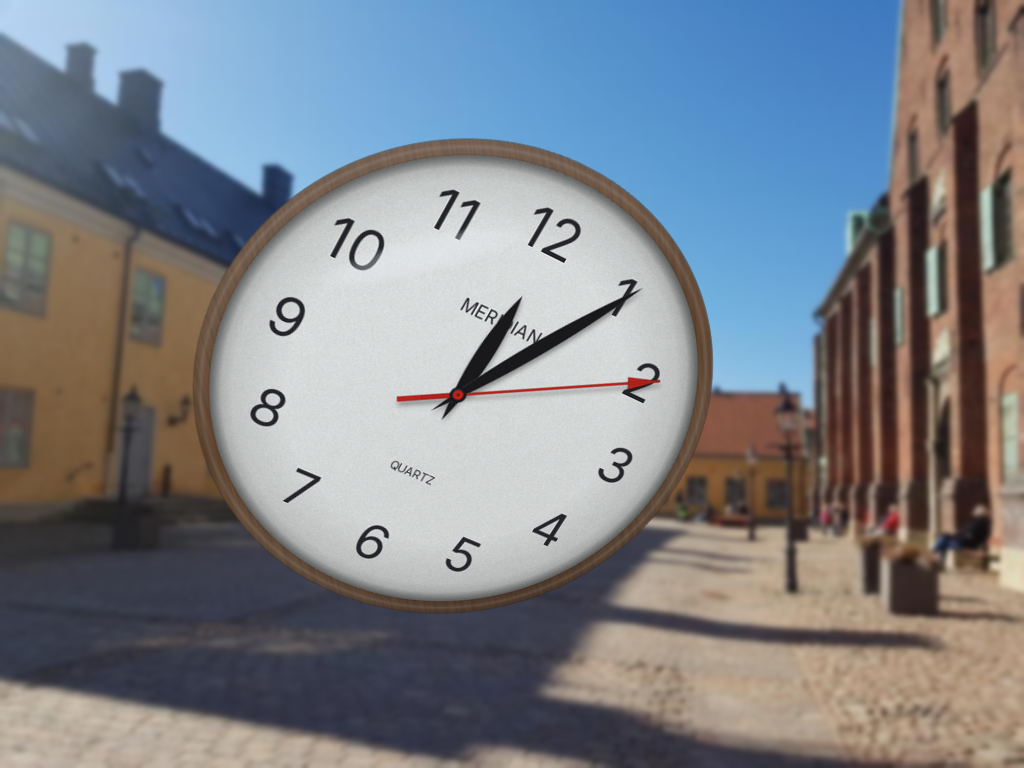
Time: {"hour": 12, "minute": 5, "second": 10}
